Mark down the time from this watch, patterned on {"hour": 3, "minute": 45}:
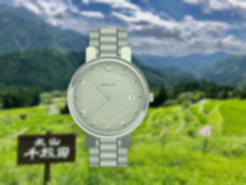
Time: {"hour": 10, "minute": 38}
